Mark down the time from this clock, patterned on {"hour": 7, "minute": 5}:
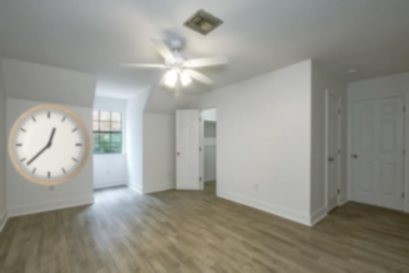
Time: {"hour": 12, "minute": 38}
